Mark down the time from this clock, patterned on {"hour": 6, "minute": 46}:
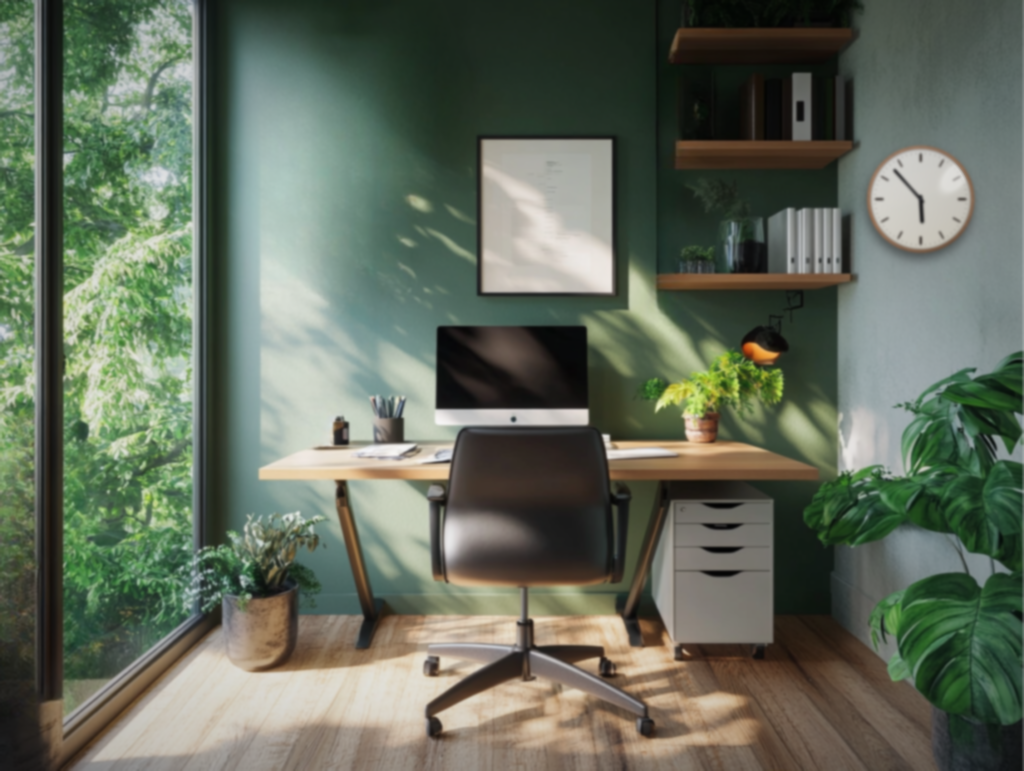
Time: {"hour": 5, "minute": 53}
